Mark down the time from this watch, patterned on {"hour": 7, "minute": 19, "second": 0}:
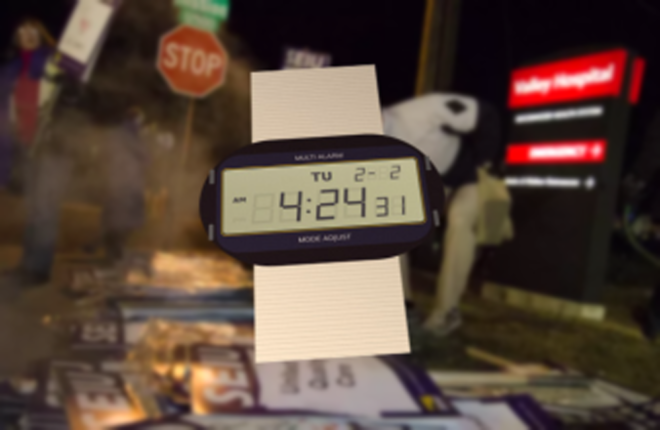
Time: {"hour": 4, "minute": 24, "second": 31}
